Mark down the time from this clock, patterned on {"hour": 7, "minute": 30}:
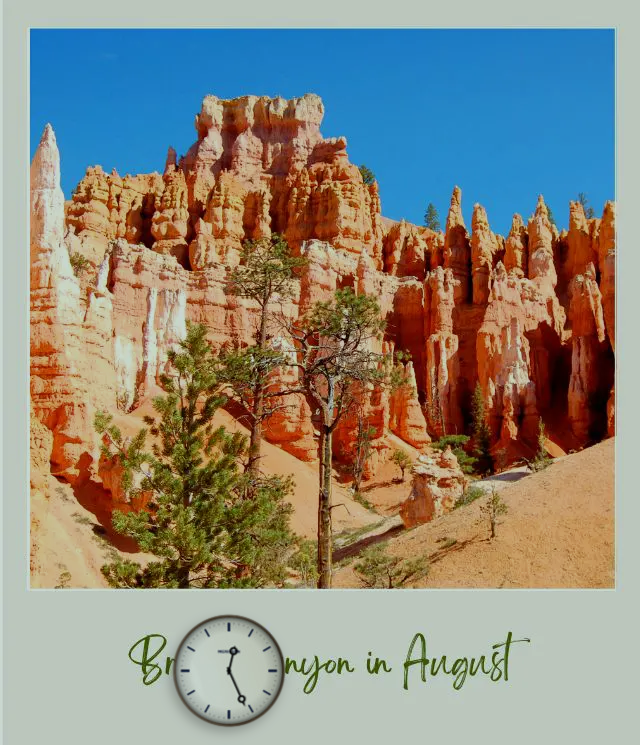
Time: {"hour": 12, "minute": 26}
